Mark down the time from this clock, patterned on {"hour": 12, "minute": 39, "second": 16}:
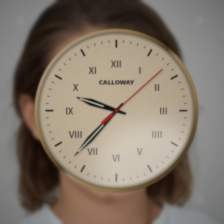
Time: {"hour": 9, "minute": 37, "second": 8}
